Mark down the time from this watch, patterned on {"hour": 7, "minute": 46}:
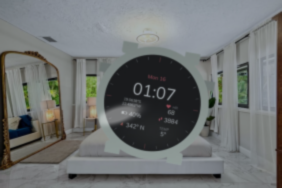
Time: {"hour": 1, "minute": 7}
